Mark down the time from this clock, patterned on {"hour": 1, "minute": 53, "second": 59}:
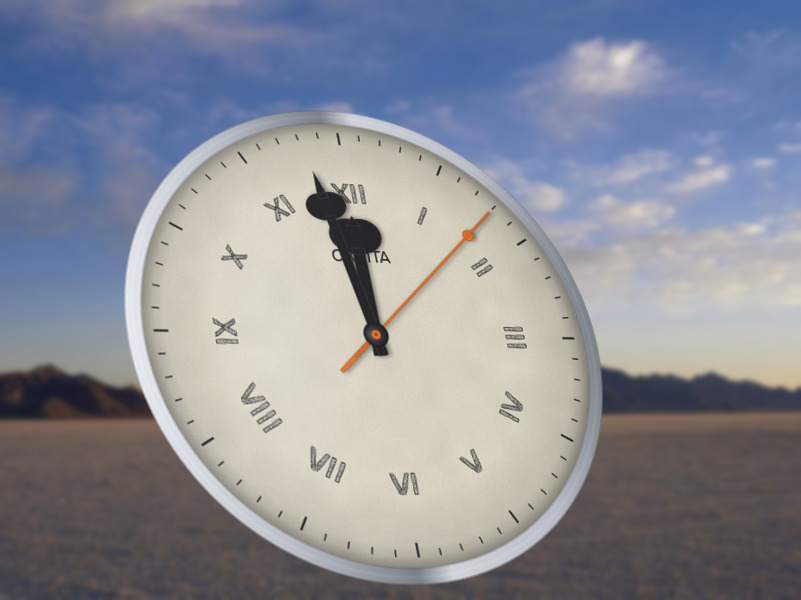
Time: {"hour": 11, "minute": 58, "second": 8}
